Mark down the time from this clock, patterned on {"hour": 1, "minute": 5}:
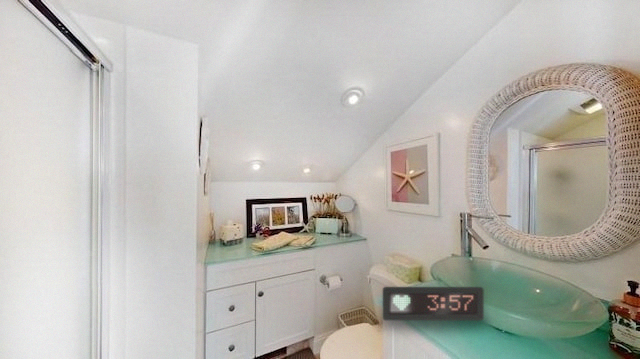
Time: {"hour": 3, "minute": 57}
